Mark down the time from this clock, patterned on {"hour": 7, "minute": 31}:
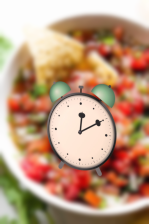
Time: {"hour": 12, "minute": 10}
